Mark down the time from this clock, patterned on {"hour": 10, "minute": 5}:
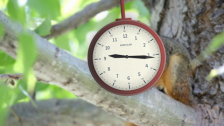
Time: {"hour": 9, "minute": 16}
